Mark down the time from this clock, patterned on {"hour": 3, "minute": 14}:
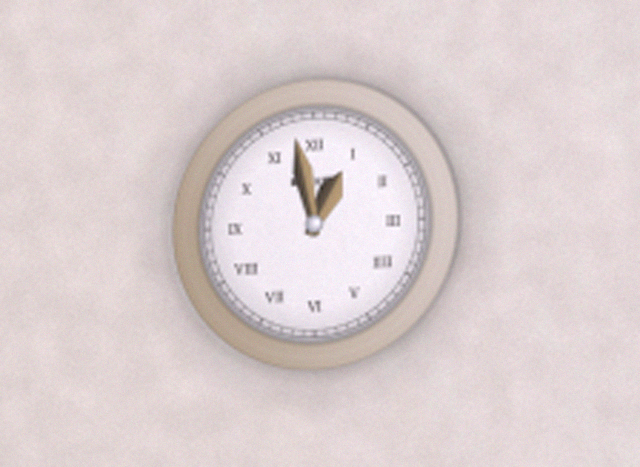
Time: {"hour": 12, "minute": 58}
